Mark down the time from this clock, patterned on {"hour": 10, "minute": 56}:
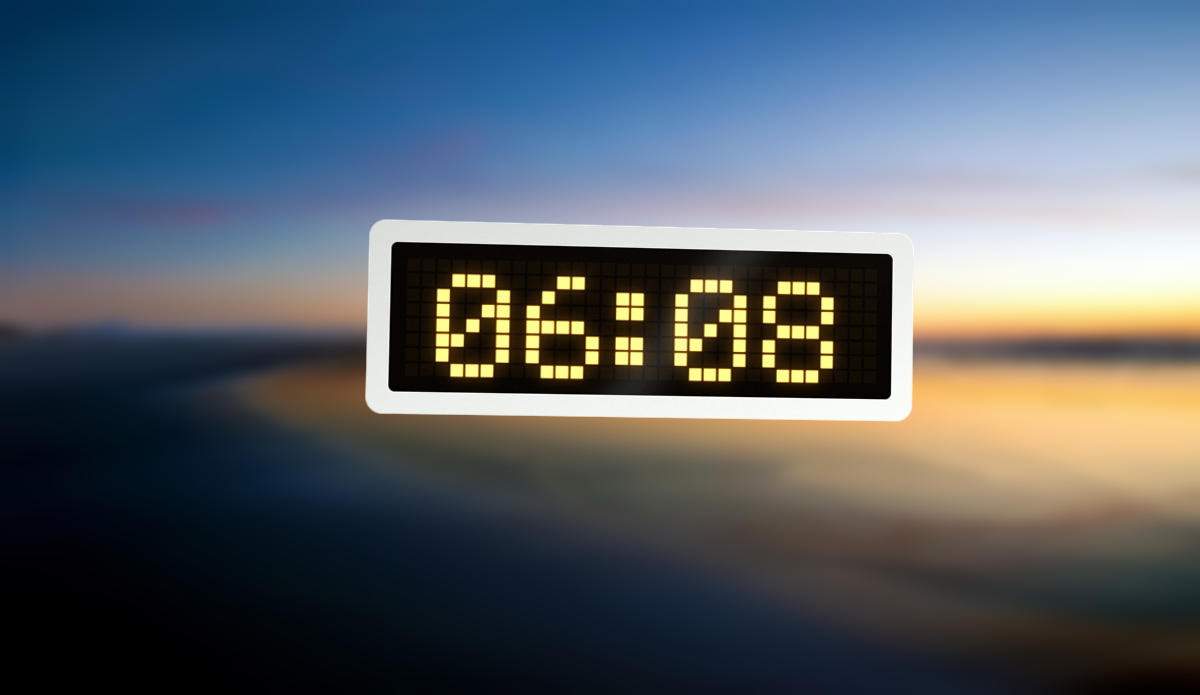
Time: {"hour": 6, "minute": 8}
